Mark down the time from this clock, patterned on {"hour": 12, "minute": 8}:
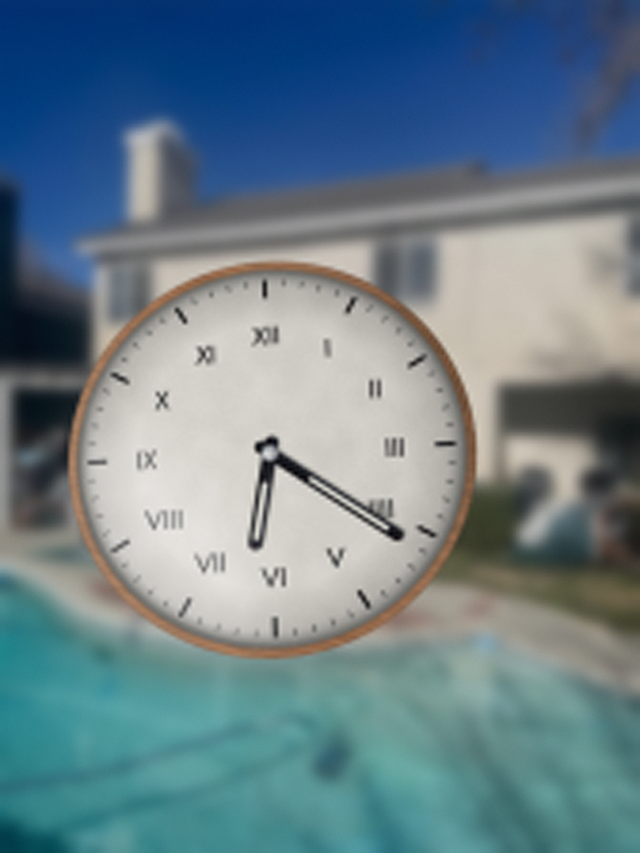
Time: {"hour": 6, "minute": 21}
